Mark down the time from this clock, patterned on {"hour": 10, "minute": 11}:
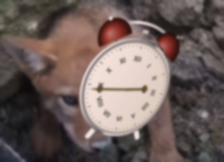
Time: {"hour": 2, "minute": 44}
